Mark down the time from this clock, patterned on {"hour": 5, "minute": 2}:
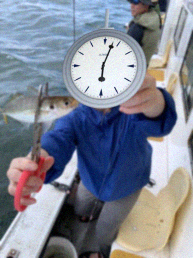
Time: {"hour": 6, "minute": 3}
